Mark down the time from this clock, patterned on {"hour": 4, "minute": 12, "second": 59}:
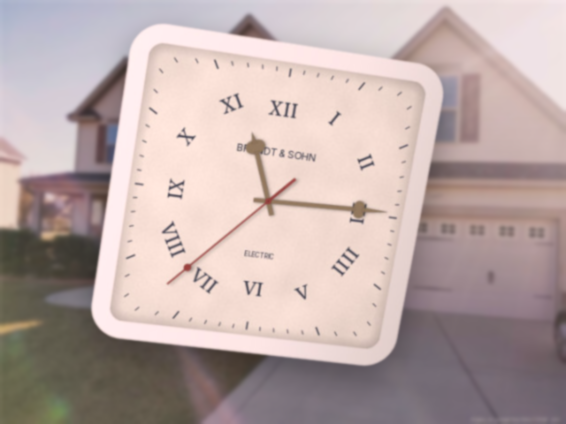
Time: {"hour": 11, "minute": 14, "second": 37}
